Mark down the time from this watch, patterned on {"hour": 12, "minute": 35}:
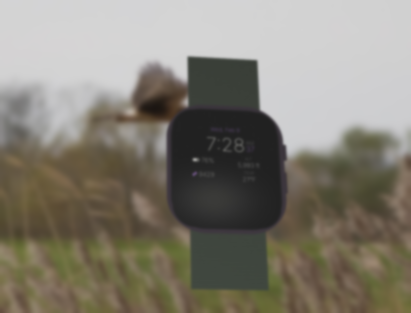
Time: {"hour": 7, "minute": 28}
